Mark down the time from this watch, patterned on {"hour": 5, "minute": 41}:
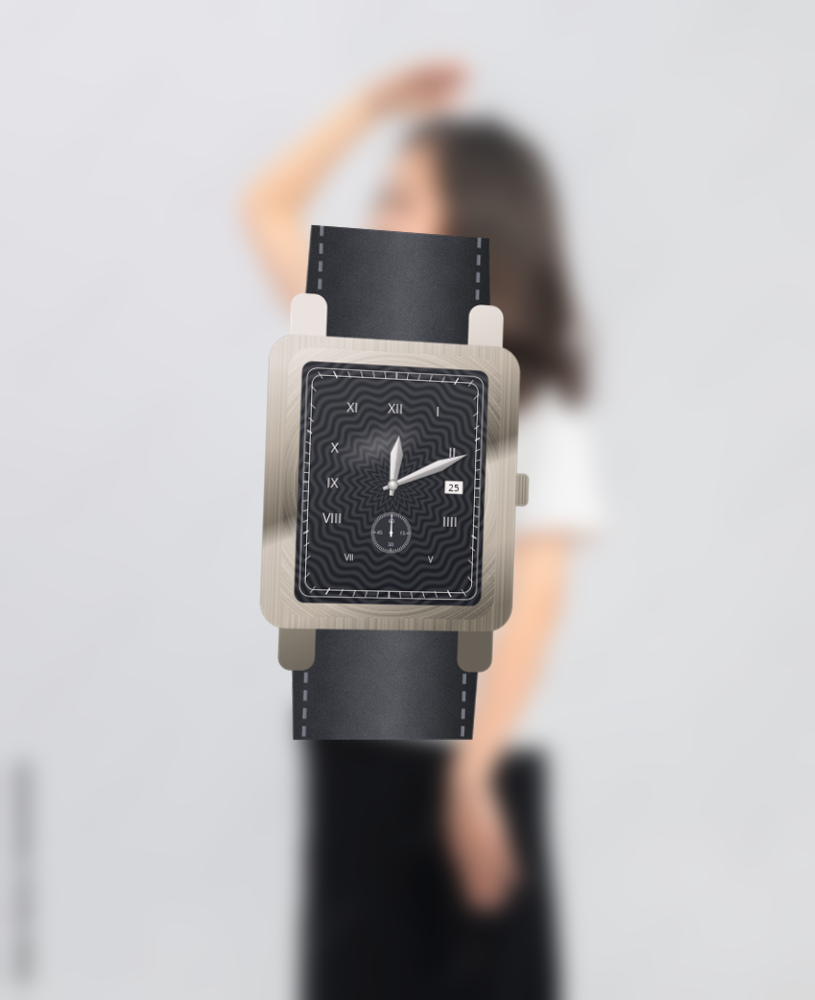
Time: {"hour": 12, "minute": 11}
